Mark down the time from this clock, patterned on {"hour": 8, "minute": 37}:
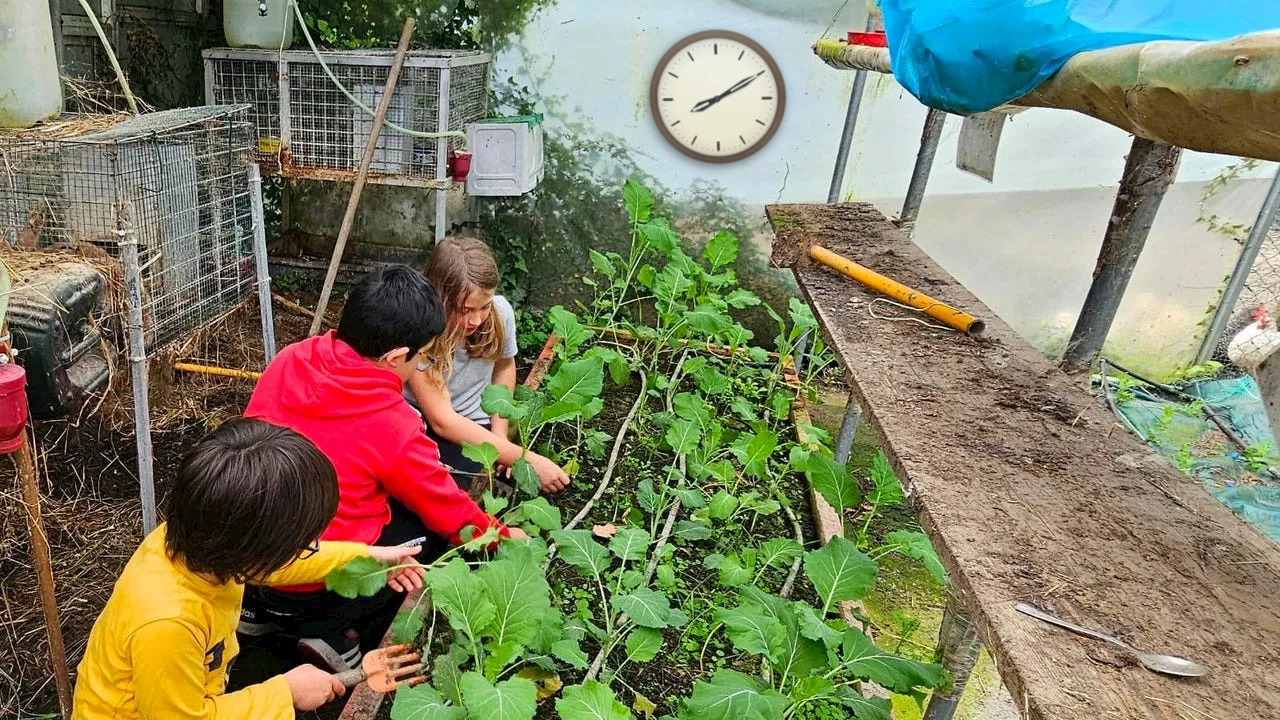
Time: {"hour": 8, "minute": 10}
